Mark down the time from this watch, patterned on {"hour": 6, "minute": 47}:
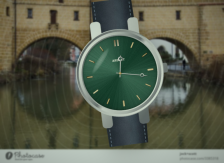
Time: {"hour": 12, "minute": 17}
